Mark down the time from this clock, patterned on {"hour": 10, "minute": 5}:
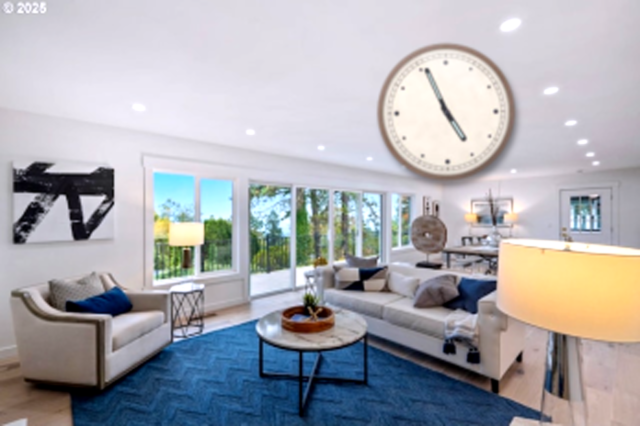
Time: {"hour": 4, "minute": 56}
